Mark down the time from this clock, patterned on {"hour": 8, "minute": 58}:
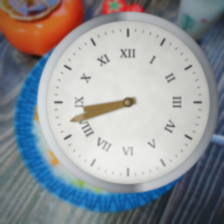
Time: {"hour": 8, "minute": 42}
